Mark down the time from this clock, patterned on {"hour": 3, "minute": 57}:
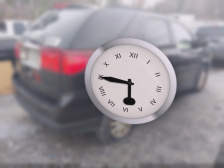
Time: {"hour": 5, "minute": 45}
